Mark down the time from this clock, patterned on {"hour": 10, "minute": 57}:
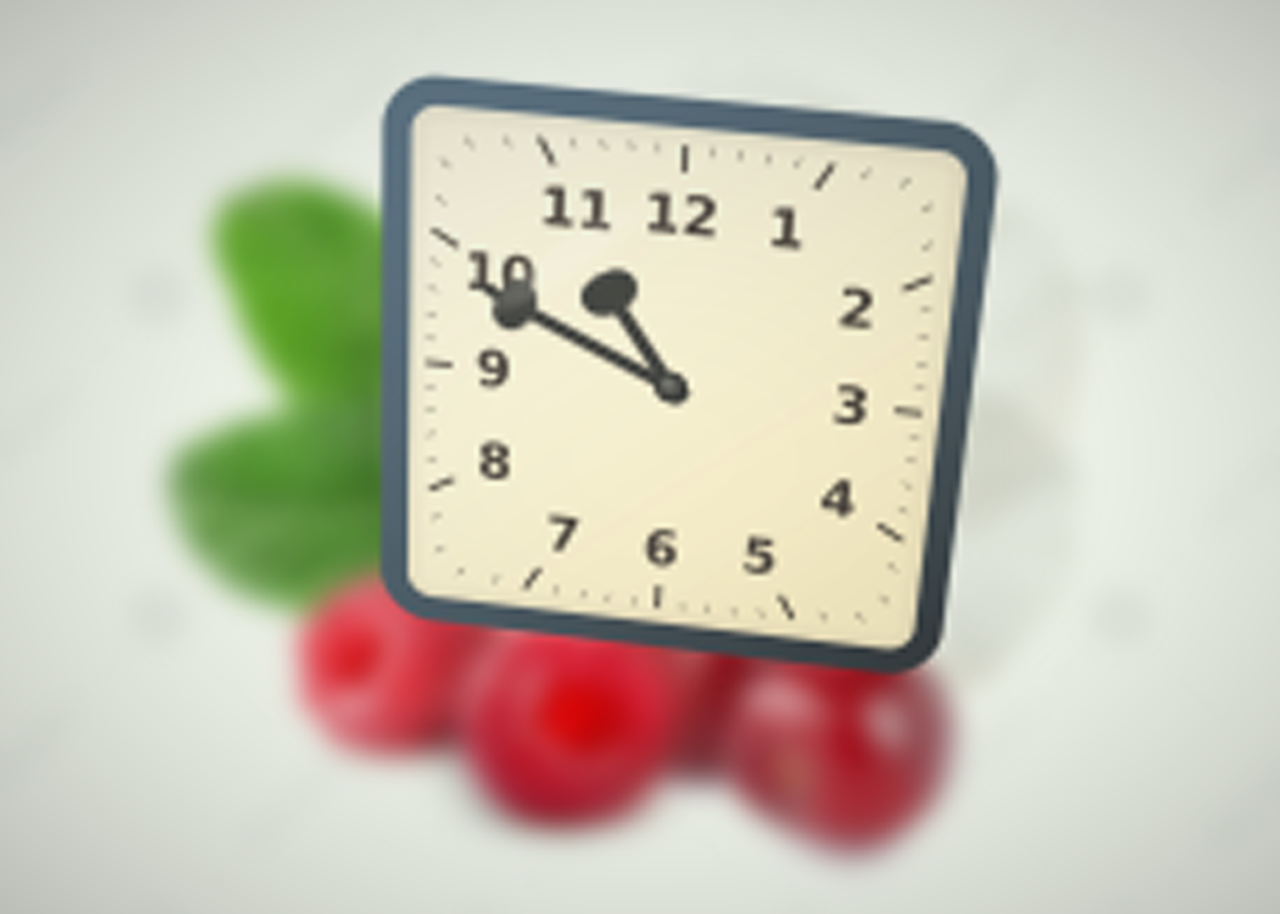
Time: {"hour": 10, "minute": 49}
